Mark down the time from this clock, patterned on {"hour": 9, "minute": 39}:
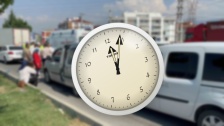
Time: {"hour": 12, "minute": 4}
